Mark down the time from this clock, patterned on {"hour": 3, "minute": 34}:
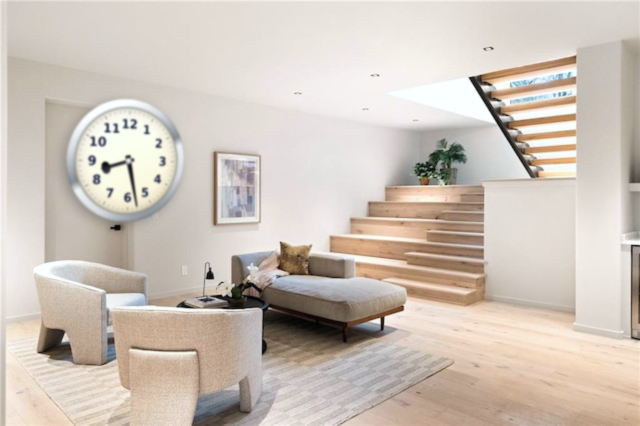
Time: {"hour": 8, "minute": 28}
